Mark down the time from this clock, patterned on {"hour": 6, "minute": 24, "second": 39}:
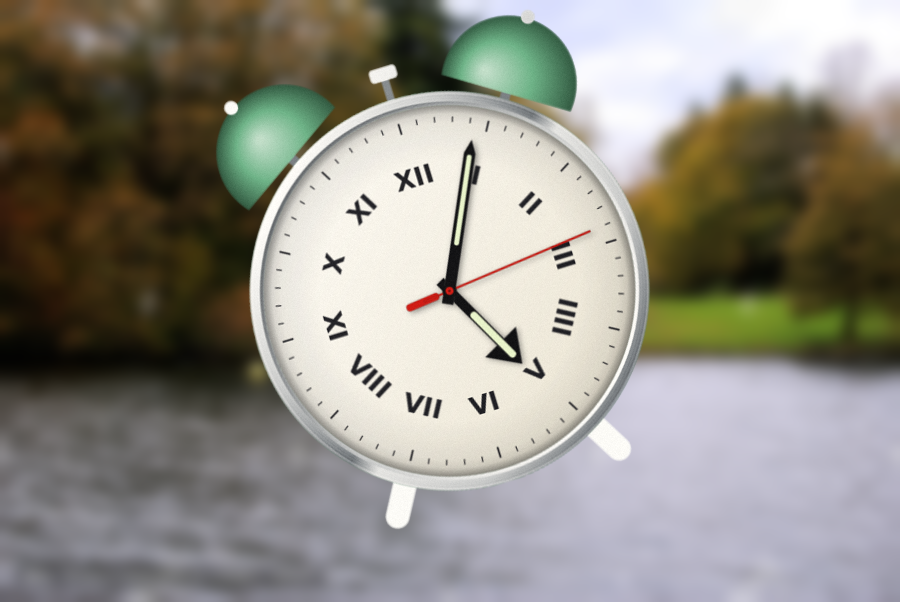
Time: {"hour": 5, "minute": 4, "second": 14}
